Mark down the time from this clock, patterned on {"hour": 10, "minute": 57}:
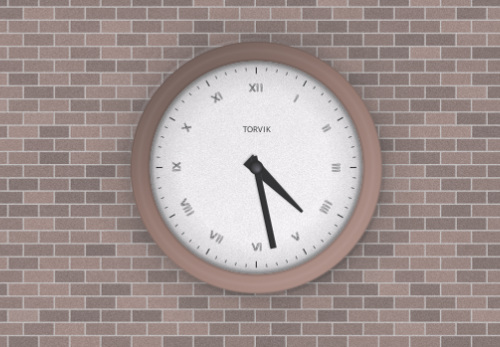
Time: {"hour": 4, "minute": 28}
